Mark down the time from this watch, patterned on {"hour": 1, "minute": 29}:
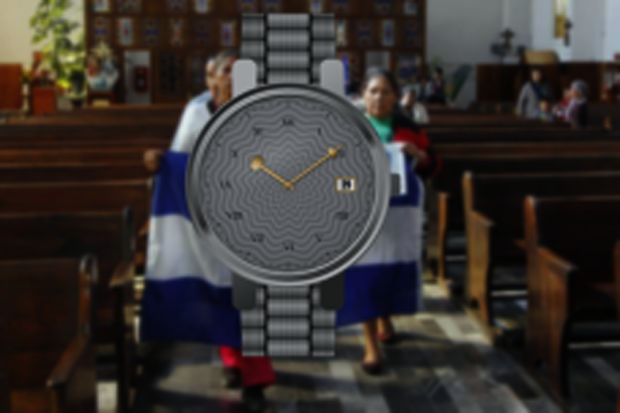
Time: {"hour": 10, "minute": 9}
